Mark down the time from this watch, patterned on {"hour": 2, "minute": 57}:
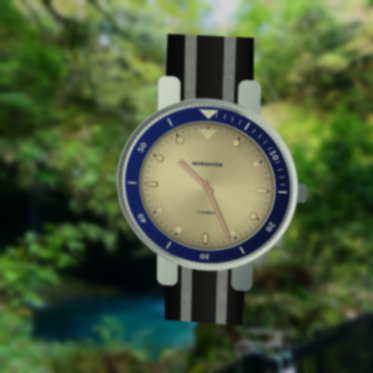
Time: {"hour": 10, "minute": 26}
